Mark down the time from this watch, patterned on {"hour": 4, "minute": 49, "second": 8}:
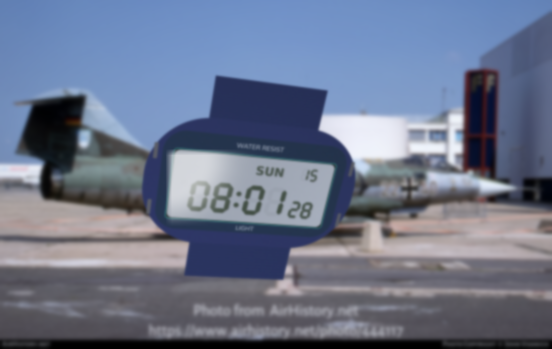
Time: {"hour": 8, "minute": 1, "second": 28}
